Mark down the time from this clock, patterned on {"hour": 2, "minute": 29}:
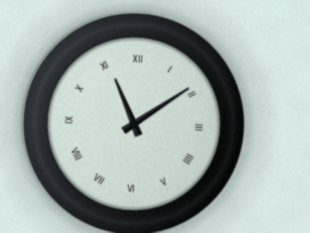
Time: {"hour": 11, "minute": 9}
